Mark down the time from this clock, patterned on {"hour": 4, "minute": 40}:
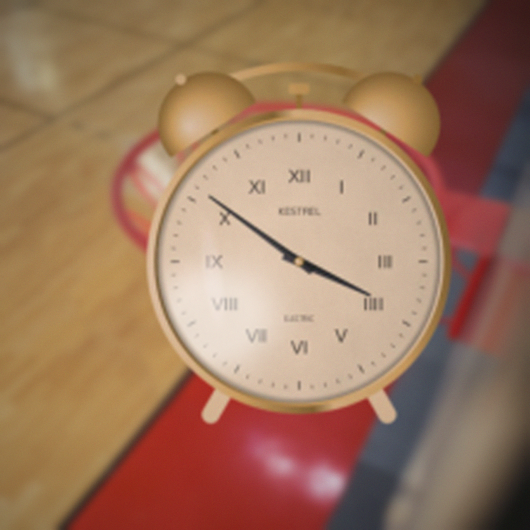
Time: {"hour": 3, "minute": 51}
